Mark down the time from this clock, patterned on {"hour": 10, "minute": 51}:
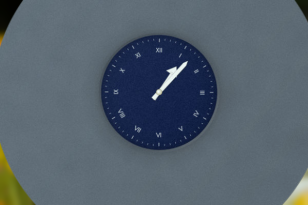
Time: {"hour": 1, "minute": 7}
